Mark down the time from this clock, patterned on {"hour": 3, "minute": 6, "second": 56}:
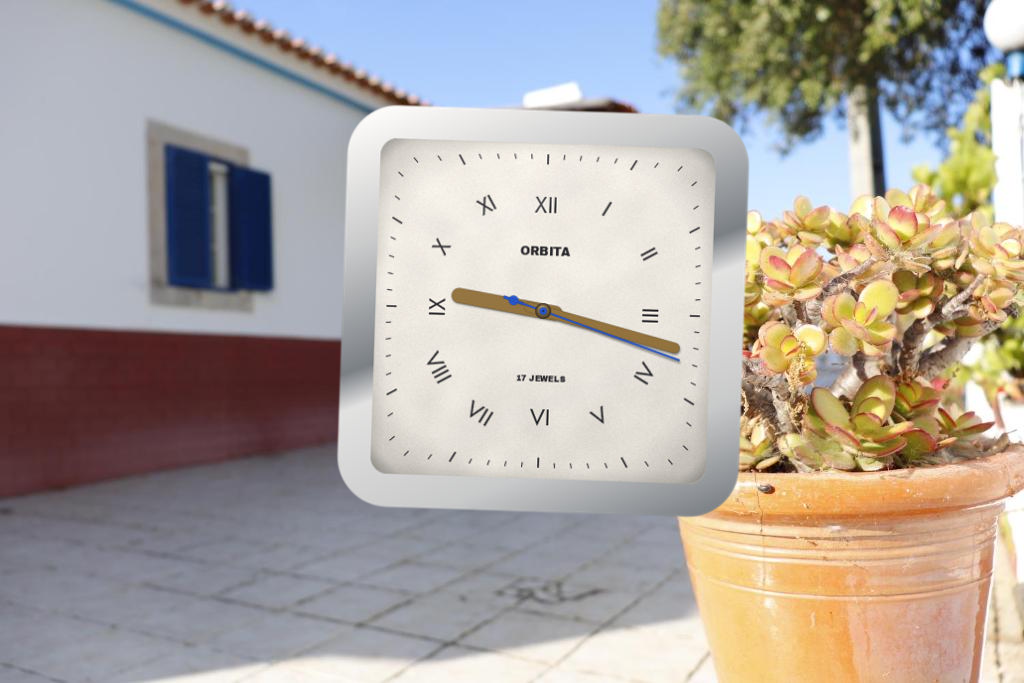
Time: {"hour": 9, "minute": 17, "second": 18}
